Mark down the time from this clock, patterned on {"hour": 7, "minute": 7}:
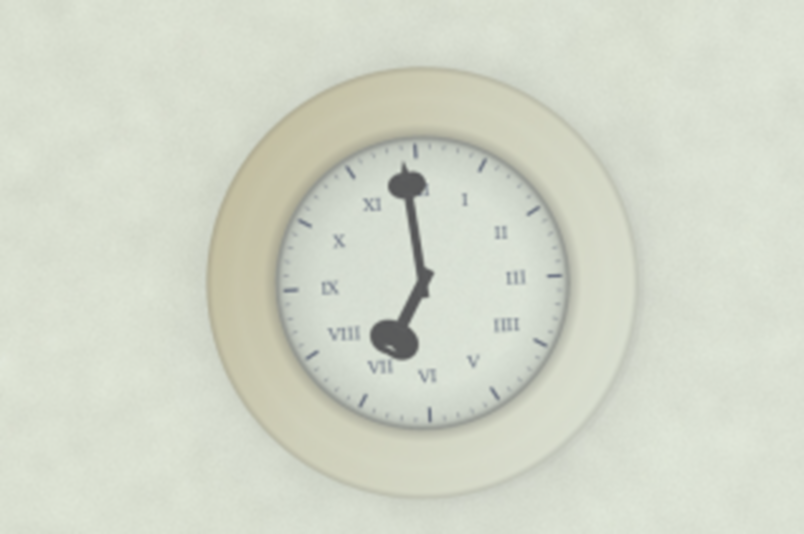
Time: {"hour": 6, "minute": 59}
